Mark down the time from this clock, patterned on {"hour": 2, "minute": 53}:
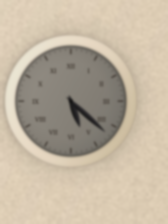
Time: {"hour": 5, "minute": 22}
